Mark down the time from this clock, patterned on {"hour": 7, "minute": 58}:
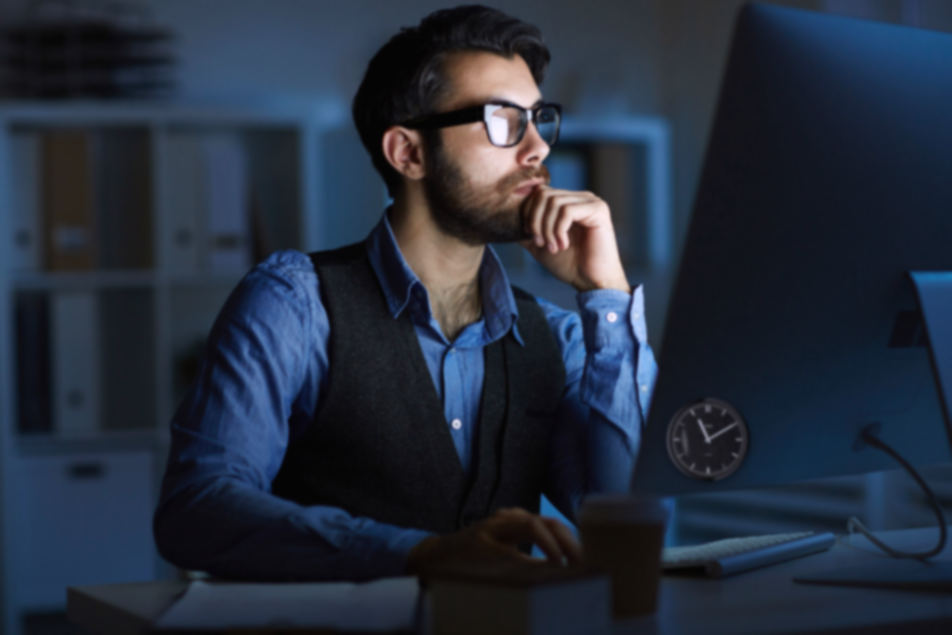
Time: {"hour": 11, "minute": 10}
